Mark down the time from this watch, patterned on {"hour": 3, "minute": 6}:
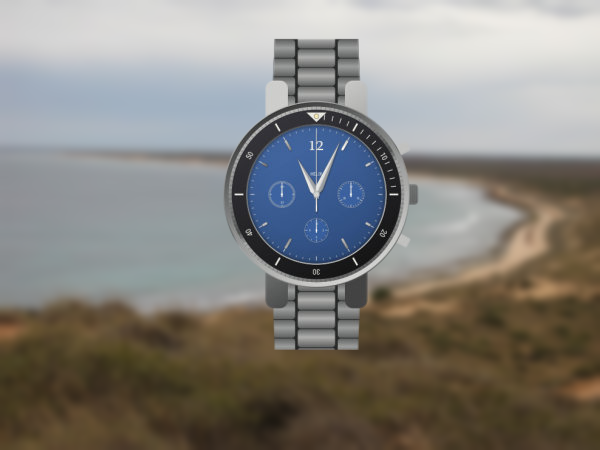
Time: {"hour": 11, "minute": 4}
